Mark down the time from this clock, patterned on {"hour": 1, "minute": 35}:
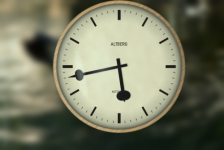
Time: {"hour": 5, "minute": 43}
